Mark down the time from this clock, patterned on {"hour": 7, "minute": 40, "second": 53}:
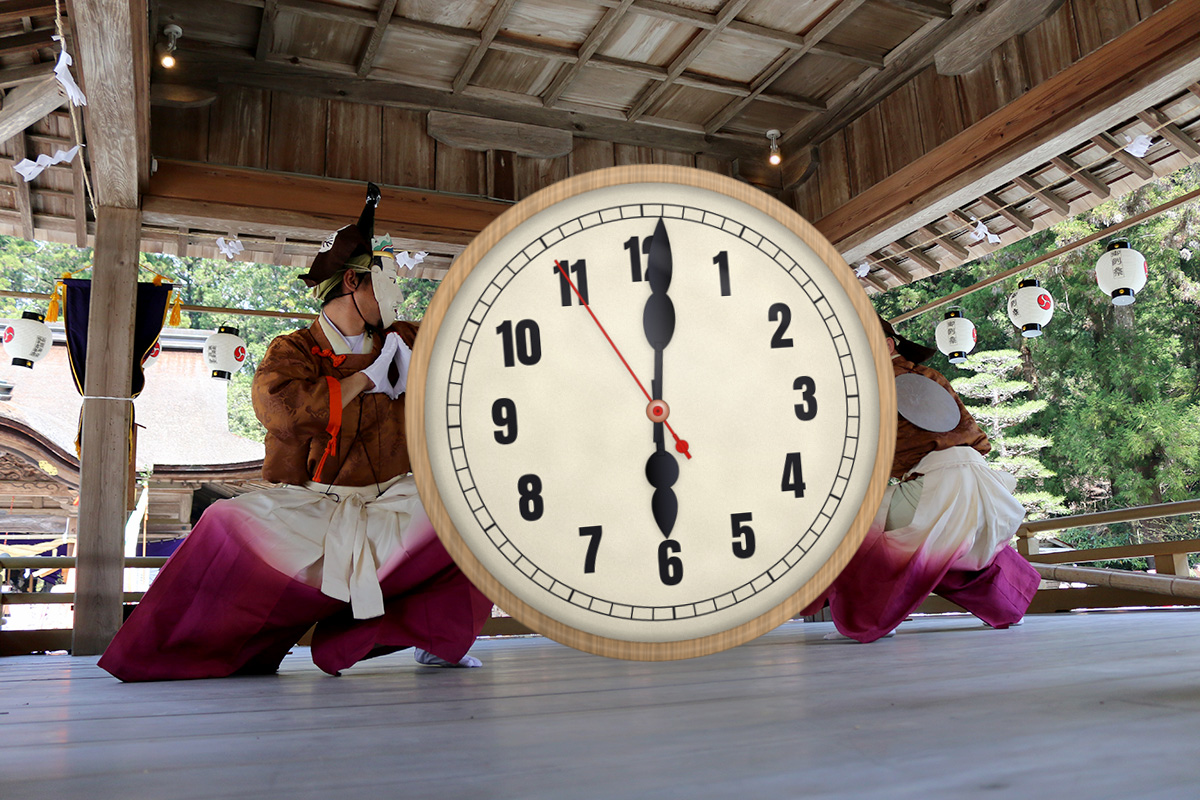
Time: {"hour": 6, "minute": 0, "second": 55}
